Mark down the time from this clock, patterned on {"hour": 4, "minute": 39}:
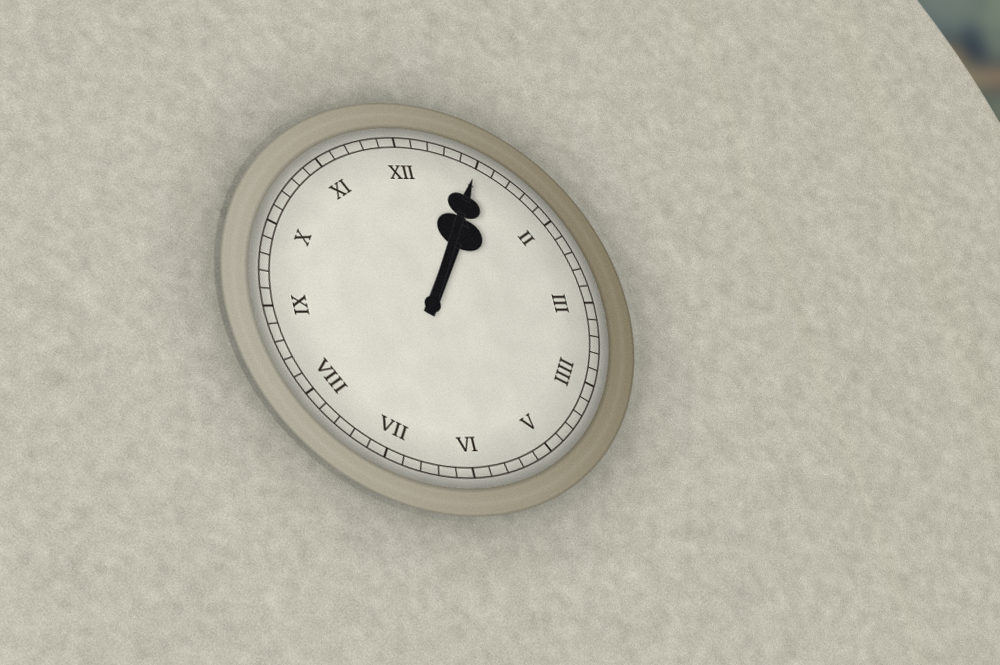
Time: {"hour": 1, "minute": 5}
